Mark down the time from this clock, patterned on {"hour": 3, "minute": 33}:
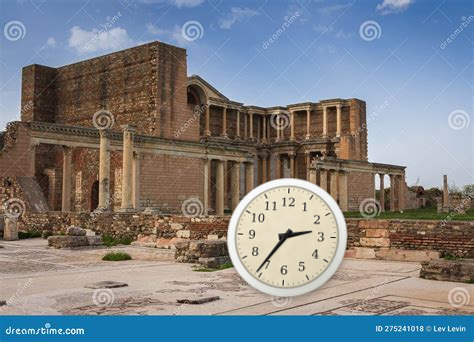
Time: {"hour": 2, "minute": 36}
